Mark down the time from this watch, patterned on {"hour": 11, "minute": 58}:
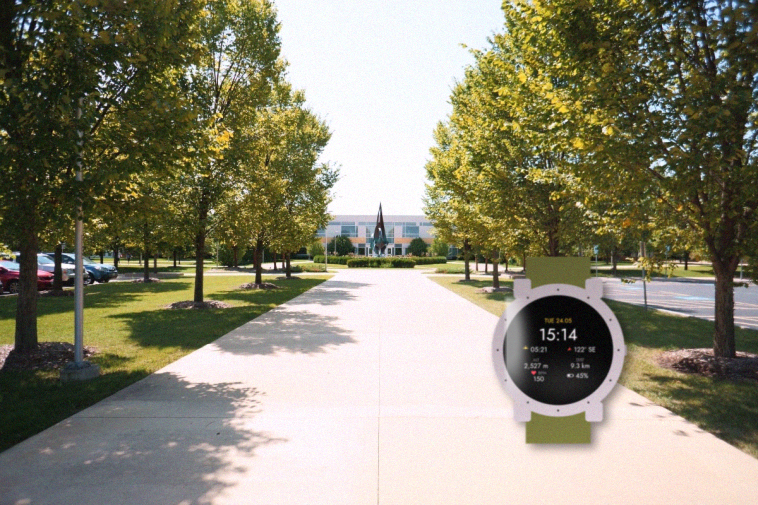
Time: {"hour": 15, "minute": 14}
